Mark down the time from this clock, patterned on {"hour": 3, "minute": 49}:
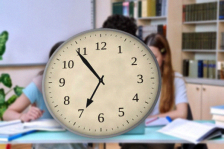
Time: {"hour": 6, "minute": 54}
